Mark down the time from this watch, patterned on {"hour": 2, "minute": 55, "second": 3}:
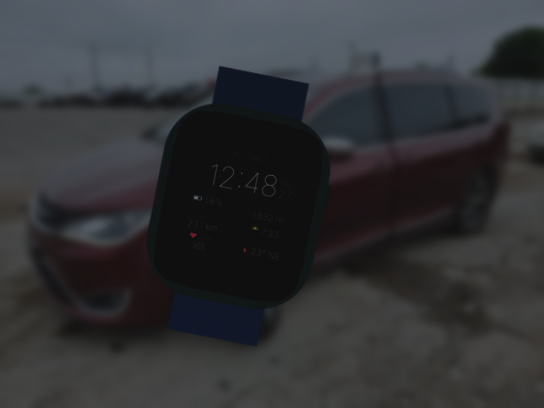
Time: {"hour": 12, "minute": 48, "second": 27}
